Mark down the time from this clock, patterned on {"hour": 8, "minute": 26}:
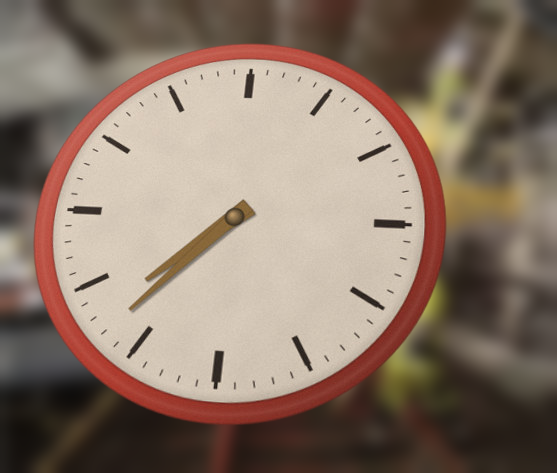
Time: {"hour": 7, "minute": 37}
